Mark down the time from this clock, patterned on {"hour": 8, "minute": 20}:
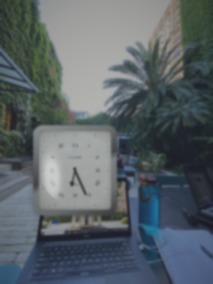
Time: {"hour": 6, "minute": 26}
